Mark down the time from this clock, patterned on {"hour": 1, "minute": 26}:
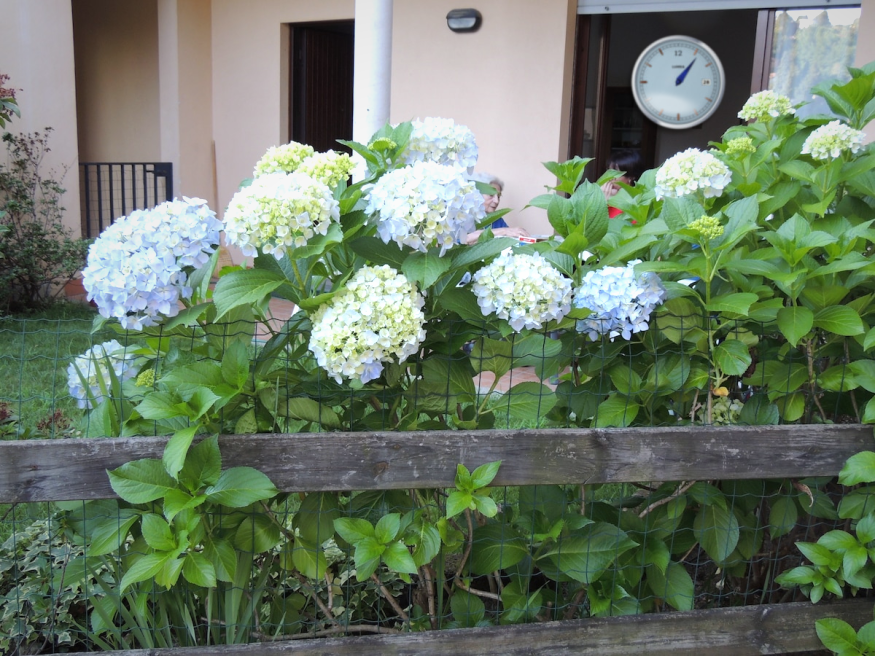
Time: {"hour": 1, "minute": 6}
